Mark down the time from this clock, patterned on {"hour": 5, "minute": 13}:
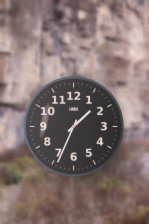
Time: {"hour": 1, "minute": 34}
